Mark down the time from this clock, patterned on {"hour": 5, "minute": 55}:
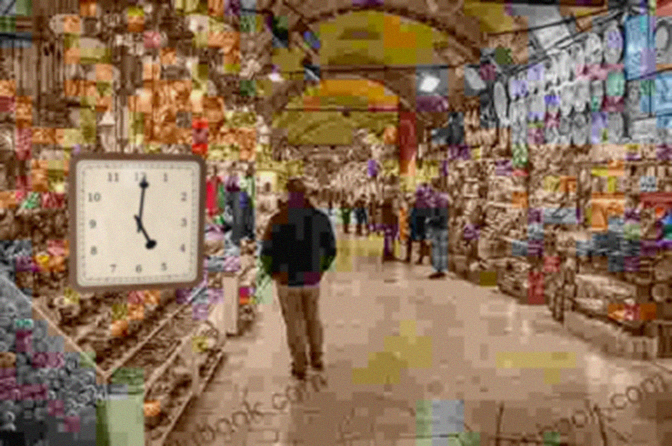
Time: {"hour": 5, "minute": 1}
